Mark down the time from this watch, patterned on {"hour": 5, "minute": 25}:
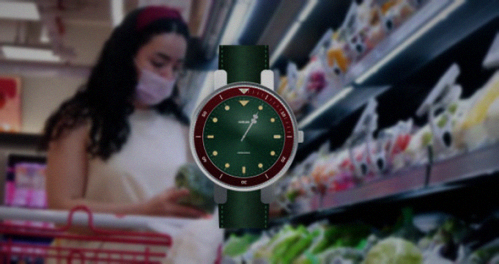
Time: {"hour": 1, "minute": 5}
